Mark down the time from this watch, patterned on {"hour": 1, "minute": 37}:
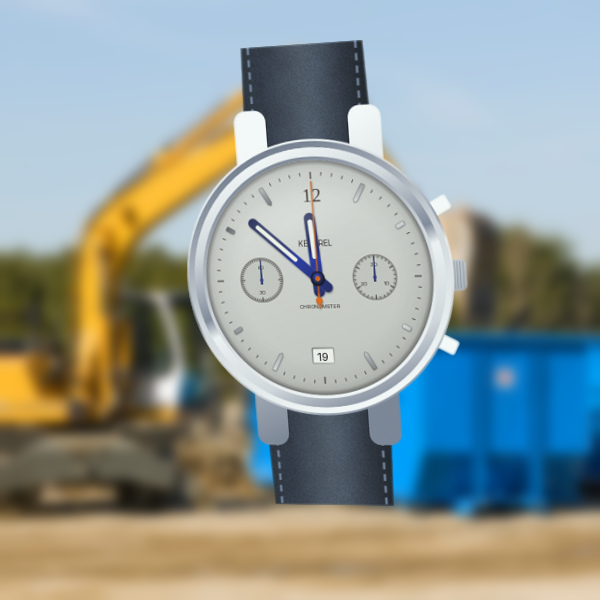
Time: {"hour": 11, "minute": 52}
